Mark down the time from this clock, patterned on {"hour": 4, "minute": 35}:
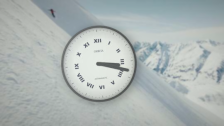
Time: {"hour": 3, "minute": 18}
